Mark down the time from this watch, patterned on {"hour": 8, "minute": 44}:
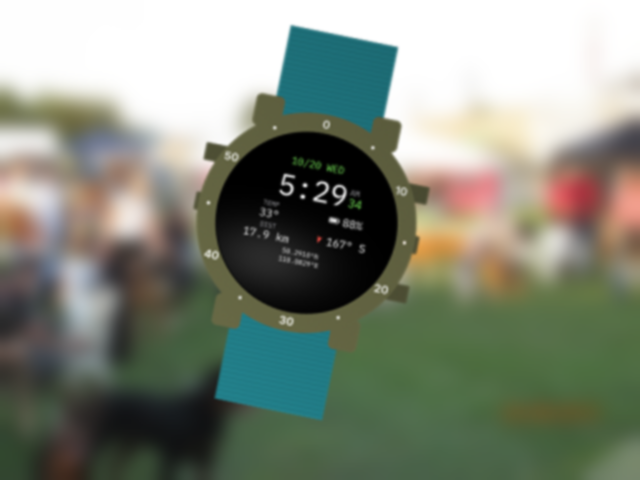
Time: {"hour": 5, "minute": 29}
